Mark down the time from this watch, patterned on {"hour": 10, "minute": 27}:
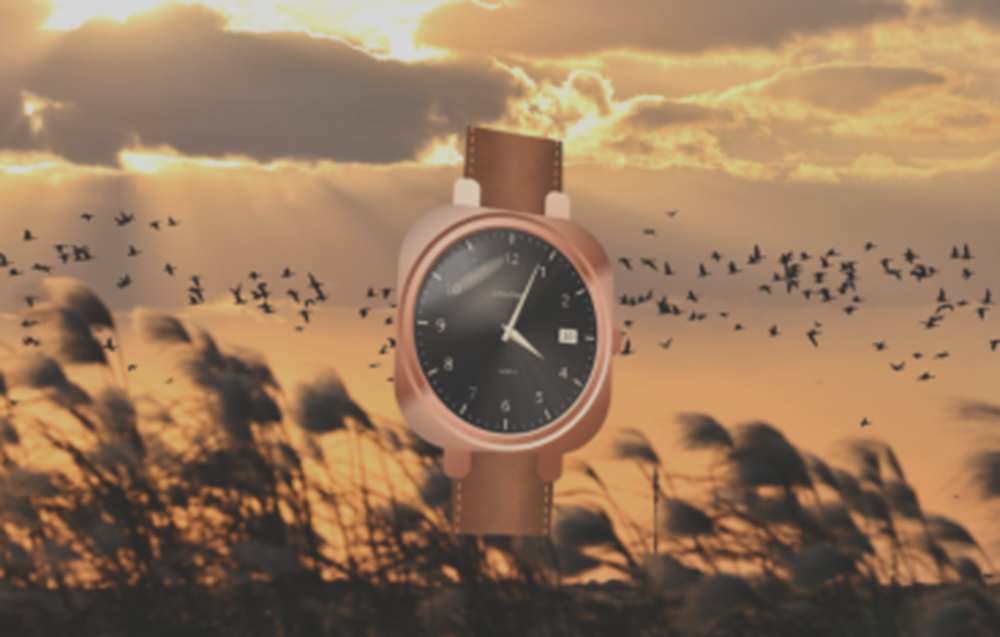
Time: {"hour": 4, "minute": 4}
